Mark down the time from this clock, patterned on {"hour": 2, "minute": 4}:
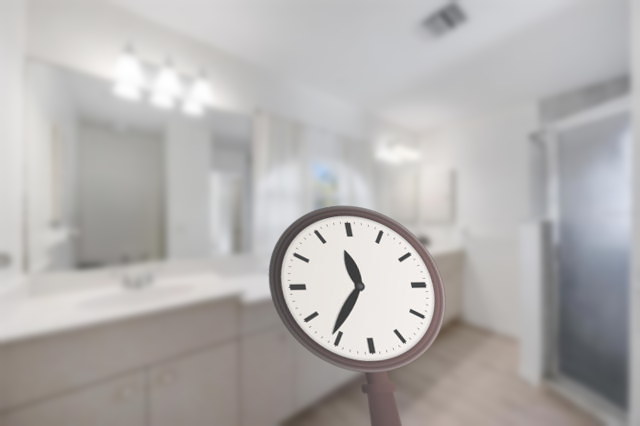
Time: {"hour": 11, "minute": 36}
